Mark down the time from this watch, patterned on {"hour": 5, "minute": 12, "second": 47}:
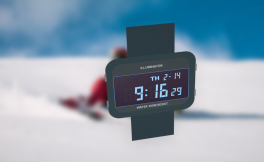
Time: {"hour": 9, "minute": 16, "second": 29}
